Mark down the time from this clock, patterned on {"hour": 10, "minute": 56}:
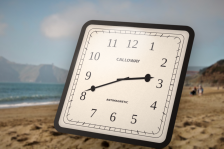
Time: {"hour": 2, "minute": 41}
